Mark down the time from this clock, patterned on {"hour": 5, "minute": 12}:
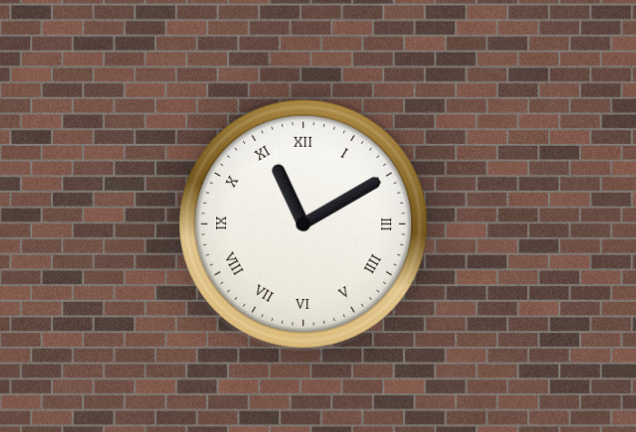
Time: {"hour": 11, "minute": 10}
